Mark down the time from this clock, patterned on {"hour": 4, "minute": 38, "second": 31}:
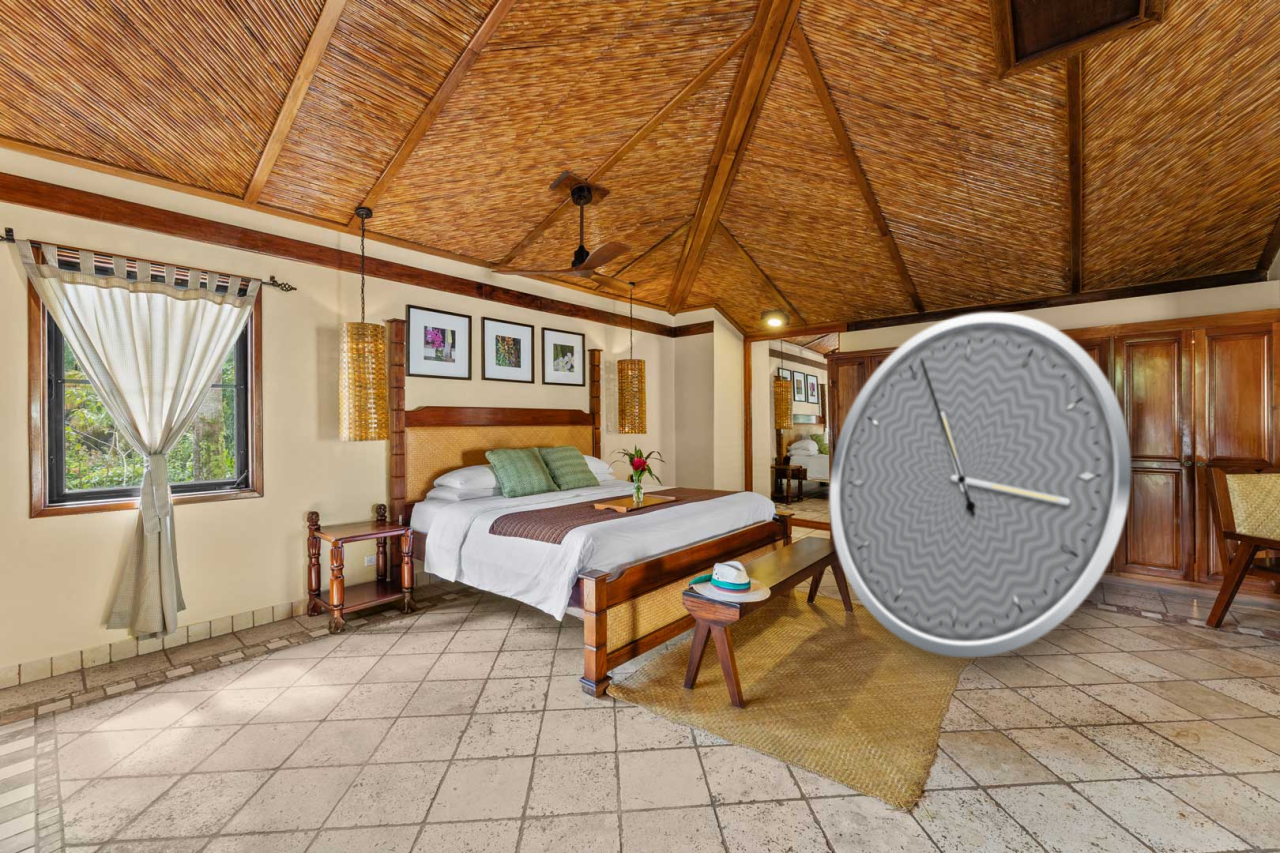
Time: {"hour": 11, "minute": 16, "second": 56}
